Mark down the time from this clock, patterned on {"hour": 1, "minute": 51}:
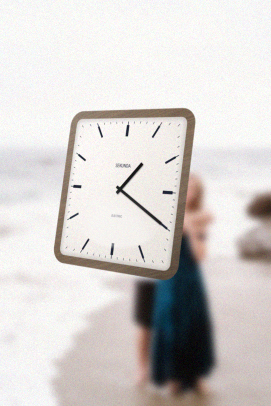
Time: {"hour": 1, "minute": 20}
